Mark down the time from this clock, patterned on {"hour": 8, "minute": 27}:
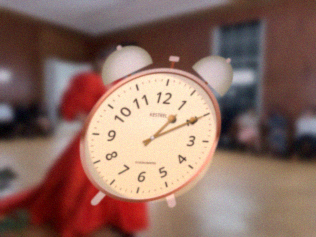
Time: {"hour": 1, "minute": 10}
